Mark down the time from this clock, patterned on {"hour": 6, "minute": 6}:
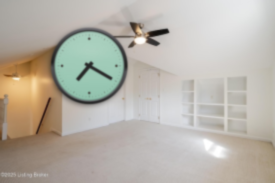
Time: {"hour": 7, "minute": 20}
